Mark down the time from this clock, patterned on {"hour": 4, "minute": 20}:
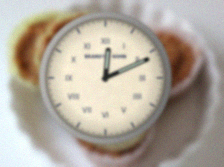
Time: {"hour": 12, "minute": 11}
